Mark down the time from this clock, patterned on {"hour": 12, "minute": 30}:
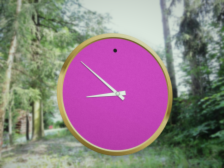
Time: {"hour": 8, "minute": 52}
